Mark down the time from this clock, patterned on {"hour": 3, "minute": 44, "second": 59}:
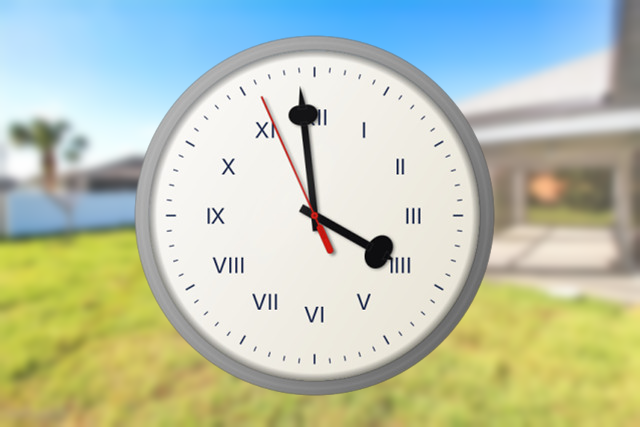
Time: {"hour": 3, "minute": 58, "second": 56}
